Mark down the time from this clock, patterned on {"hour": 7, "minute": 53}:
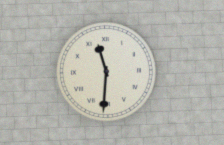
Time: {"hour": 11, "minute": 31}
